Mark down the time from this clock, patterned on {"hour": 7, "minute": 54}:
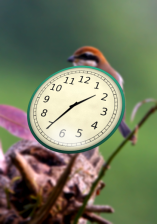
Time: {"hour": 1, "minute": 35}
